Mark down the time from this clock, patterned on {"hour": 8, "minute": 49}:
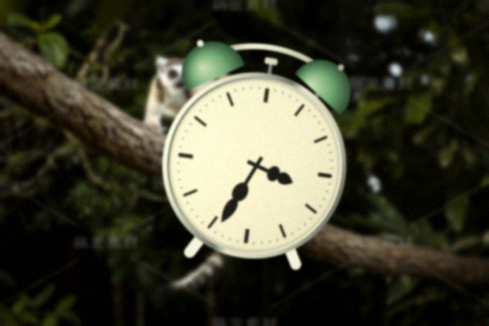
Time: {"hour": 3, "minute": 34}
